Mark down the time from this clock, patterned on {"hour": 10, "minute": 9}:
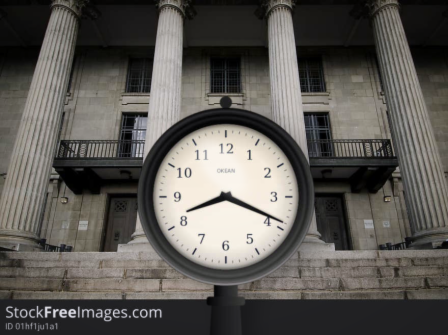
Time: {"hour": 8, "minute": 19}
